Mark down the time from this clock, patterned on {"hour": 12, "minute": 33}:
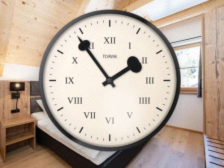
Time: {"hour": 1, "minute": 54}
